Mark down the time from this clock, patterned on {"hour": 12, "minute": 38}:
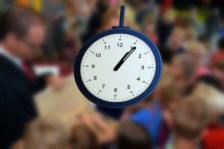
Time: {"hour": 1, "minute": 6}
